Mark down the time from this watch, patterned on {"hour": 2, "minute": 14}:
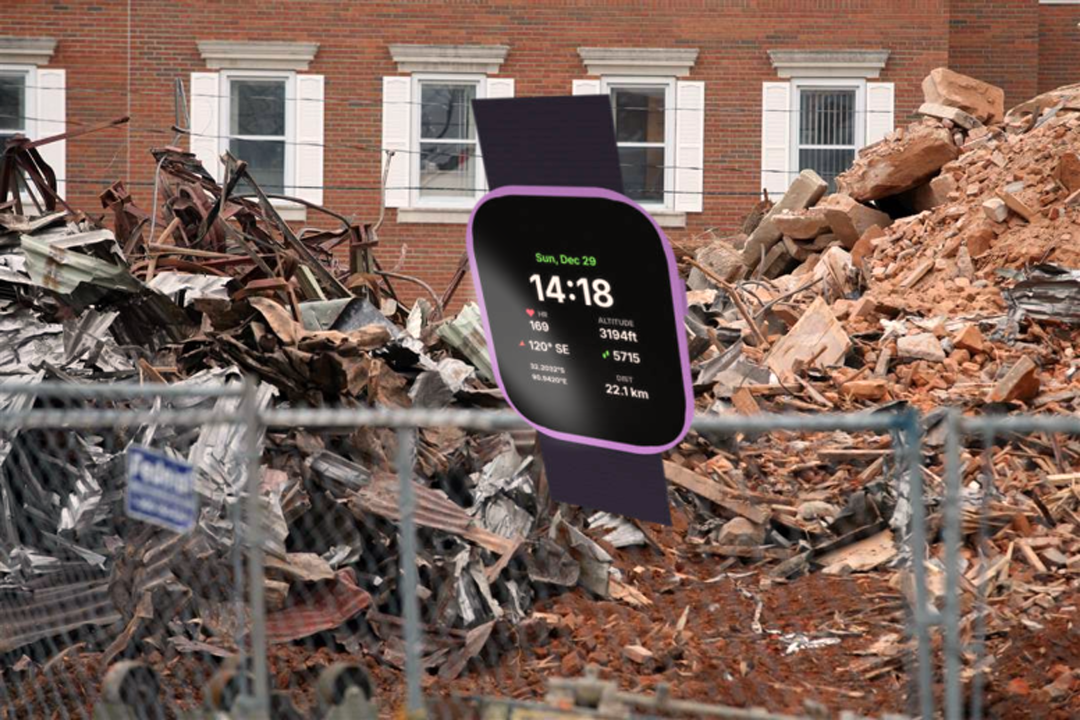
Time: {"hour": 14, "minute": 18}
